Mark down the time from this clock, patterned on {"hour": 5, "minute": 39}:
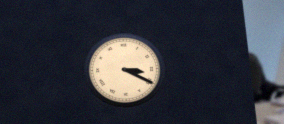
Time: {"hour": 3, "minute": 20}
